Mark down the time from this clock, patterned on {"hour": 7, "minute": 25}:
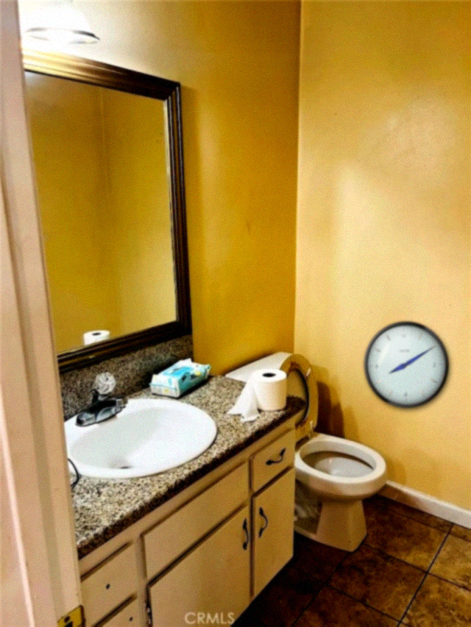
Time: {"hour": 8, "minute": 10}
